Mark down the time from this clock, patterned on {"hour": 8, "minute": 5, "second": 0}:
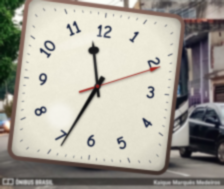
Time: {"hour": 11, "minute": 34, "second": 11}
